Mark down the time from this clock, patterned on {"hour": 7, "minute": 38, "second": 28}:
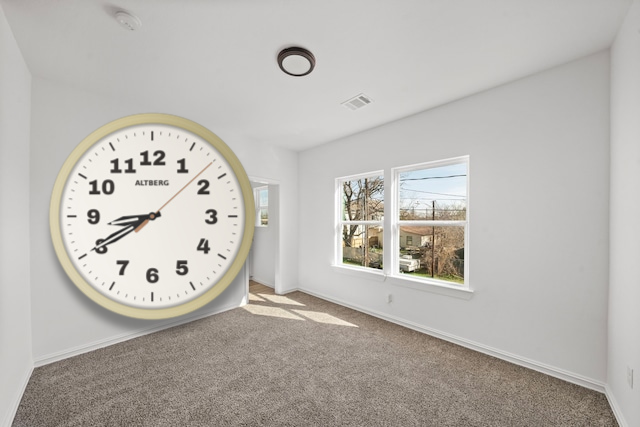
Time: {"hour": 8, "minute": 40, "second": 8}
